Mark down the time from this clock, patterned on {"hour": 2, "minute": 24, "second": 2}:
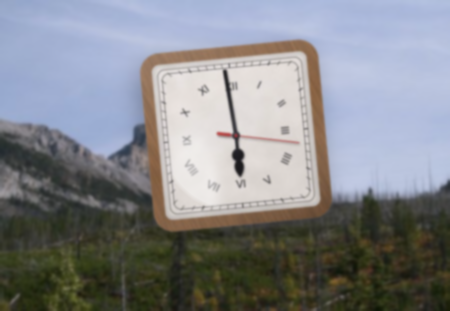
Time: {"hour": 5, "minute": 59, "second": 17}
